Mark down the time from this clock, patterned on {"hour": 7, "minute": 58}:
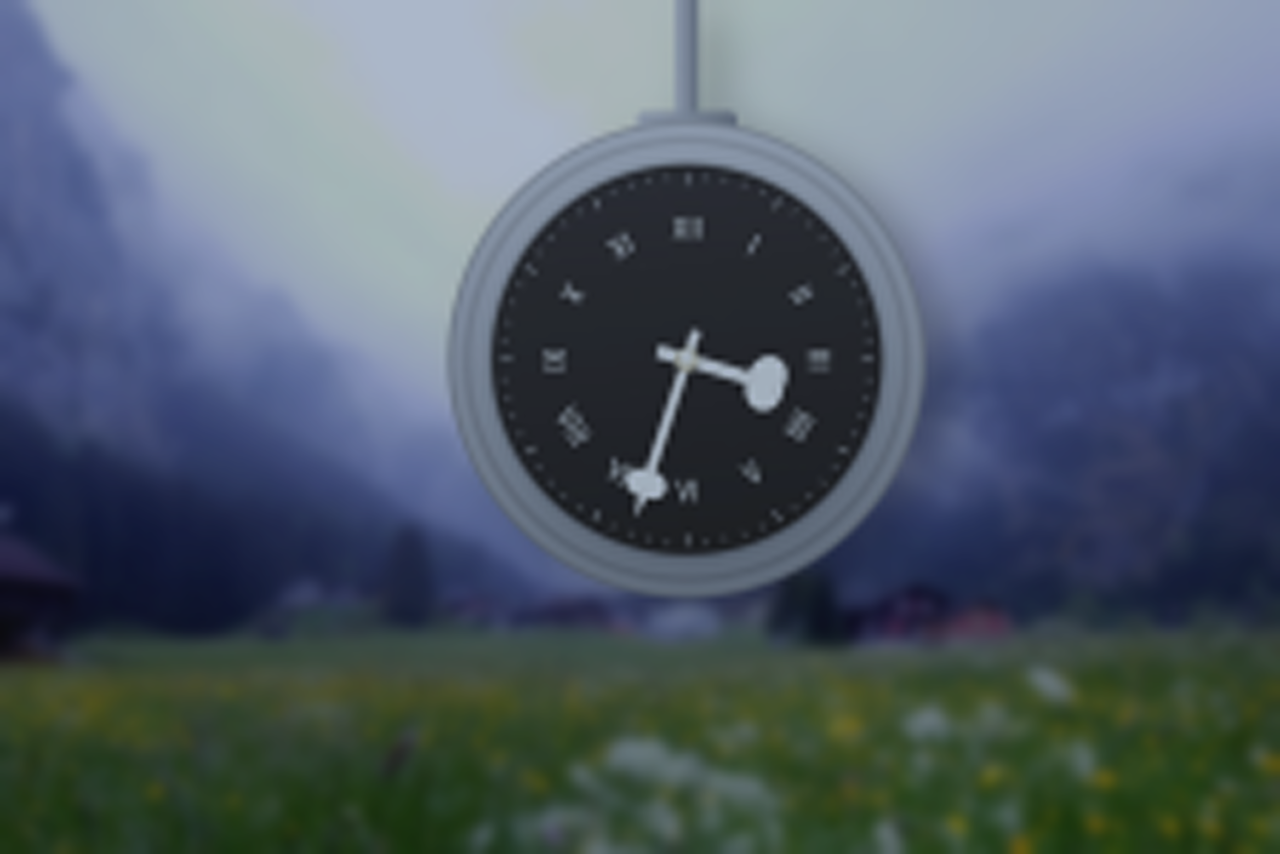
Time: {"hour": 3, "minute": 33}
